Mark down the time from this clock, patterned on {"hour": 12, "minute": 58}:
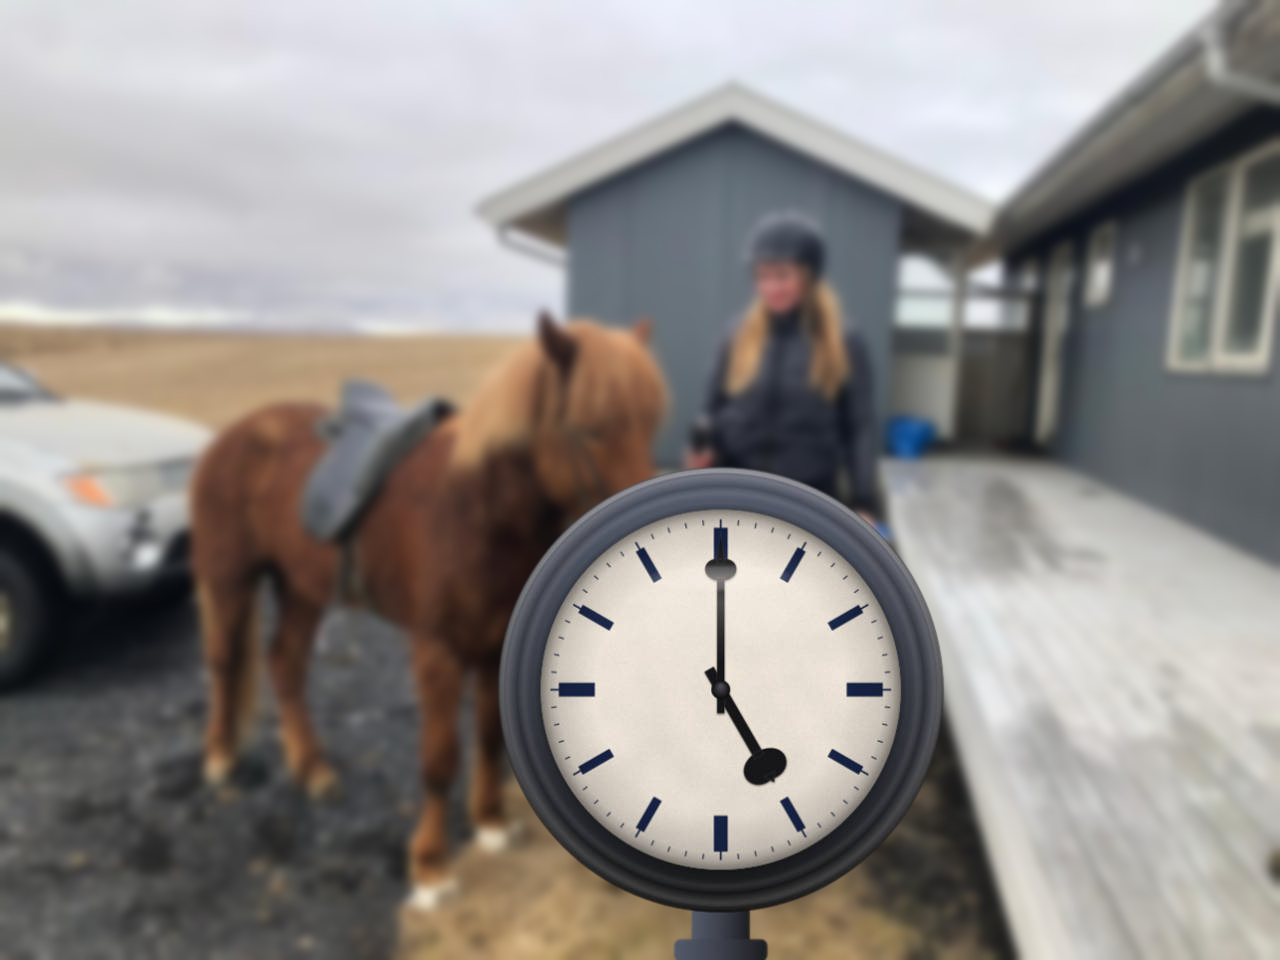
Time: {"hour": 5, "minute": 0}
